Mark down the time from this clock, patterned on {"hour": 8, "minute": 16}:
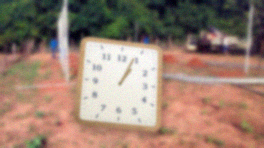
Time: {"hour": 1, "minute": 4}
